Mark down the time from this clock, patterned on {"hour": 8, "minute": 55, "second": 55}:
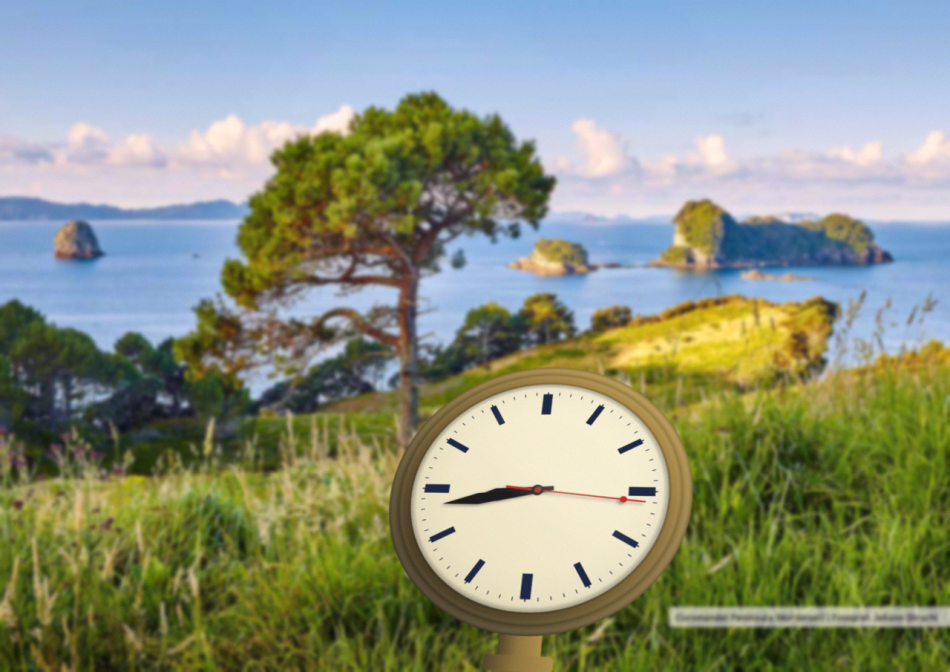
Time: {"hour": 8, "minute": 43, "second": 16}
